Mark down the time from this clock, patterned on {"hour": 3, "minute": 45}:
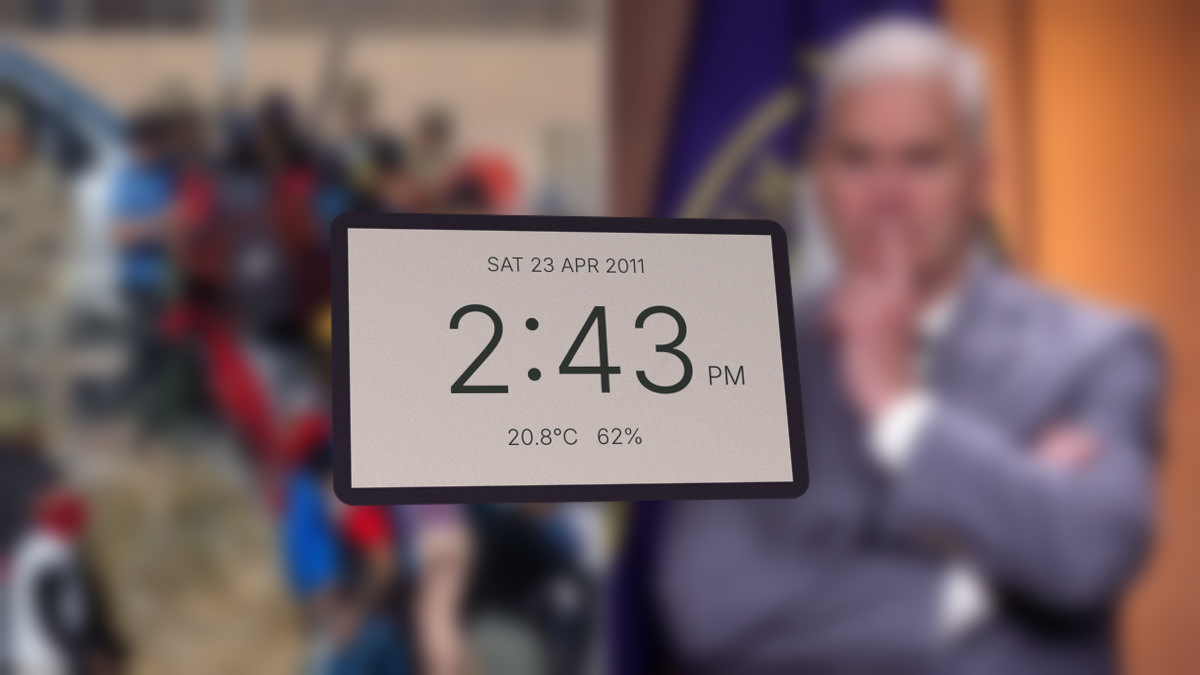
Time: {"hour": 2, "minute": 43}
